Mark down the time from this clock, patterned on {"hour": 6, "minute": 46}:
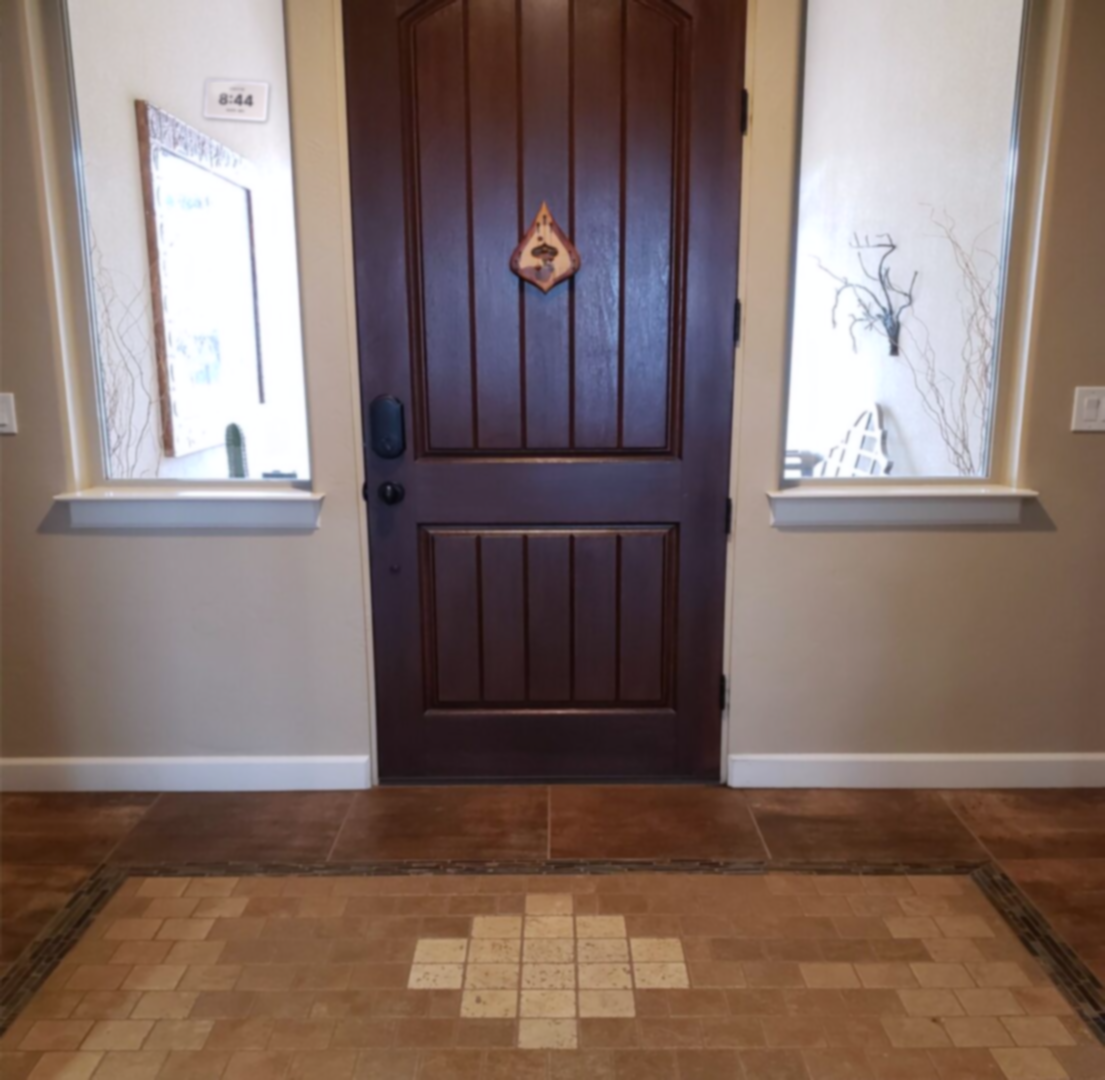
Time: {"hour": 8, "minute": 44}
